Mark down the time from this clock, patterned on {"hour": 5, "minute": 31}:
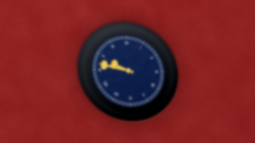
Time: {"hour": 9, "minute": 47}
